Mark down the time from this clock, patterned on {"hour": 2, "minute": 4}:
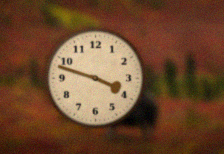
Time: {"hour": 3, "minute": 48}
